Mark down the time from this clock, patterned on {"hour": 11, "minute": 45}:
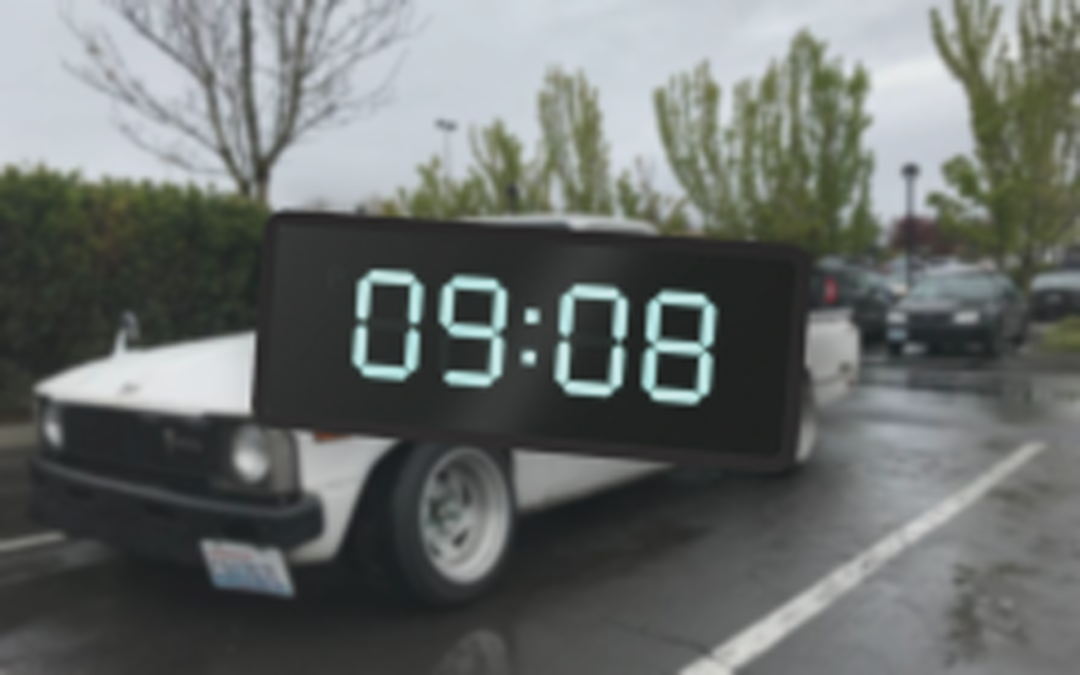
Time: {"hour": 9, "minute": 8}
